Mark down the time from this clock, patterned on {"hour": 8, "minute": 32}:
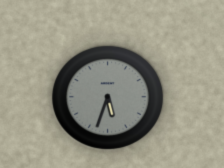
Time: {"hour": 5, "minute": 33}
